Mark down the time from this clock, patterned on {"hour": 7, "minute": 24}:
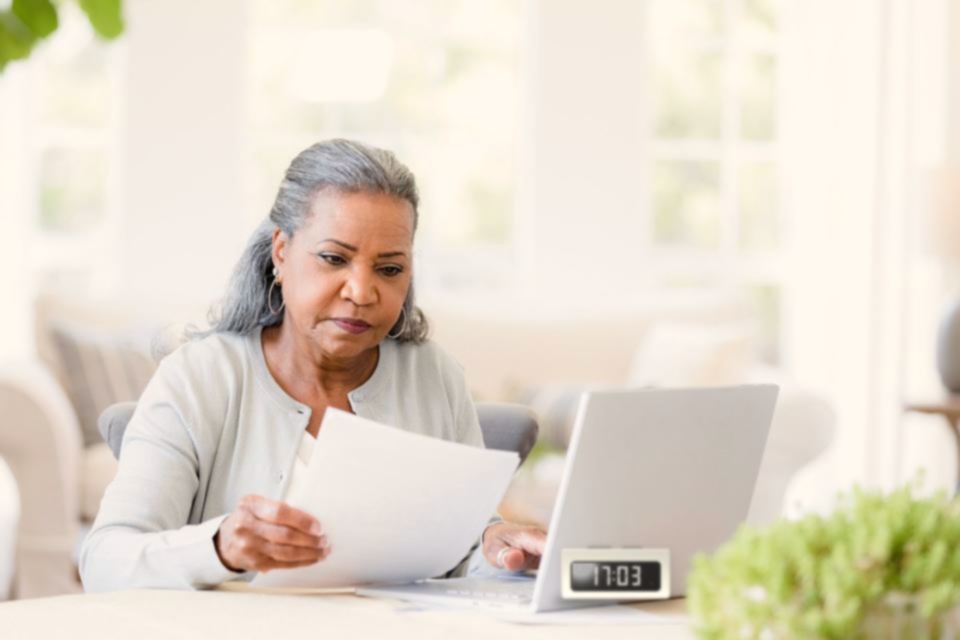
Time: {"hour": 17, "minute": 3}
